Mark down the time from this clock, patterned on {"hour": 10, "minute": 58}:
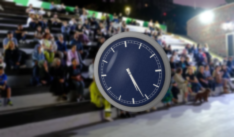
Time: {"hour": 5, "minute": 26}
